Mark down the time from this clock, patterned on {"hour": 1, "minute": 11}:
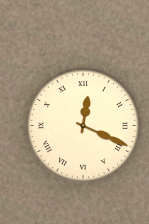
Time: {"hour": 12, "minute": 19}
